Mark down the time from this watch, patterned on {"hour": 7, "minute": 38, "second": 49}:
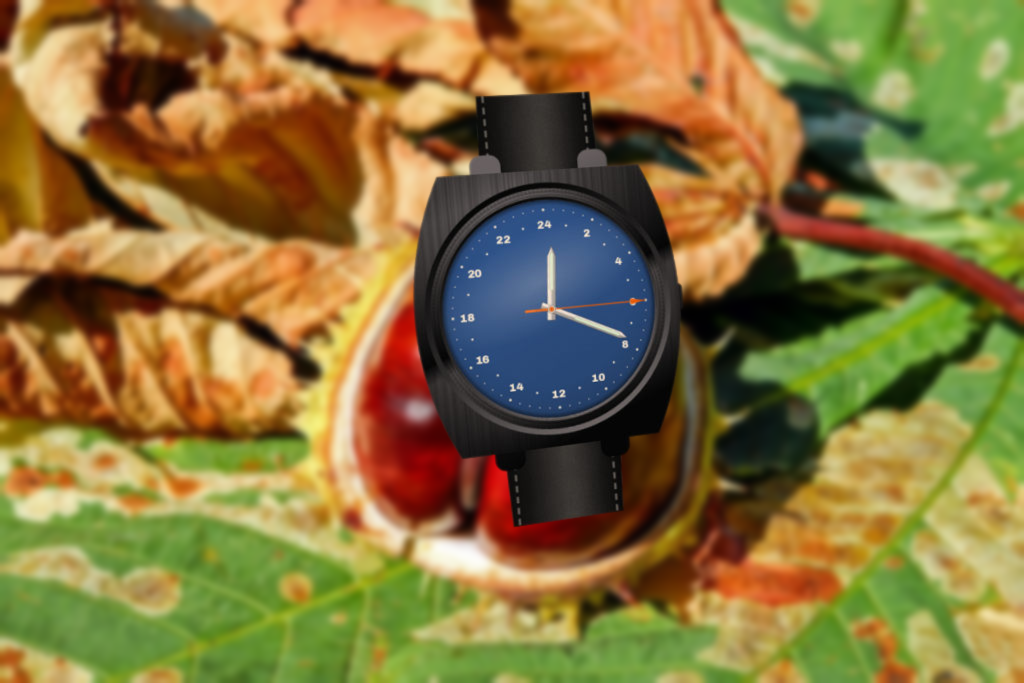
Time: {"hour": 0, "minute": 19, "second": 15}
